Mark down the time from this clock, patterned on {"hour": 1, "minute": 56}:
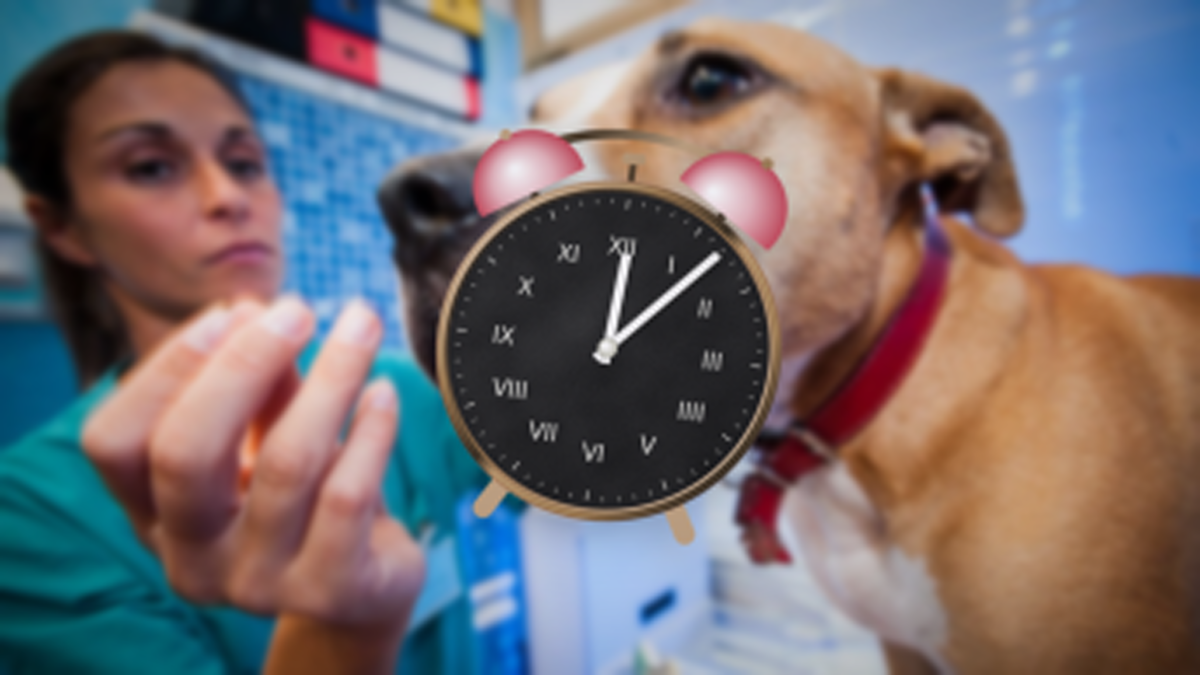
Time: {"hour": 12, "minute": 7}
